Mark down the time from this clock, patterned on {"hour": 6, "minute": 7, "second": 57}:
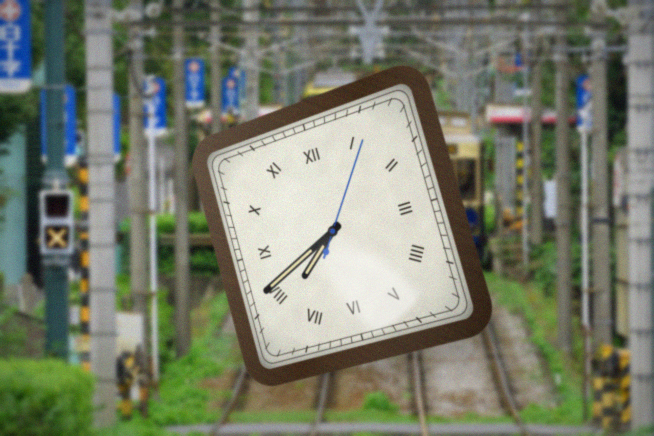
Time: {"hour": 7, "minute": 41, "second": 6}
